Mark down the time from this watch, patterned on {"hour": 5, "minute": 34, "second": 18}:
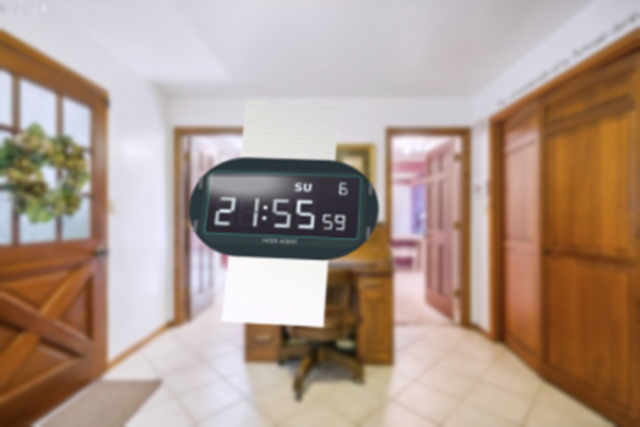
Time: {"hour": 21, "minute": 55, "second": 59}
